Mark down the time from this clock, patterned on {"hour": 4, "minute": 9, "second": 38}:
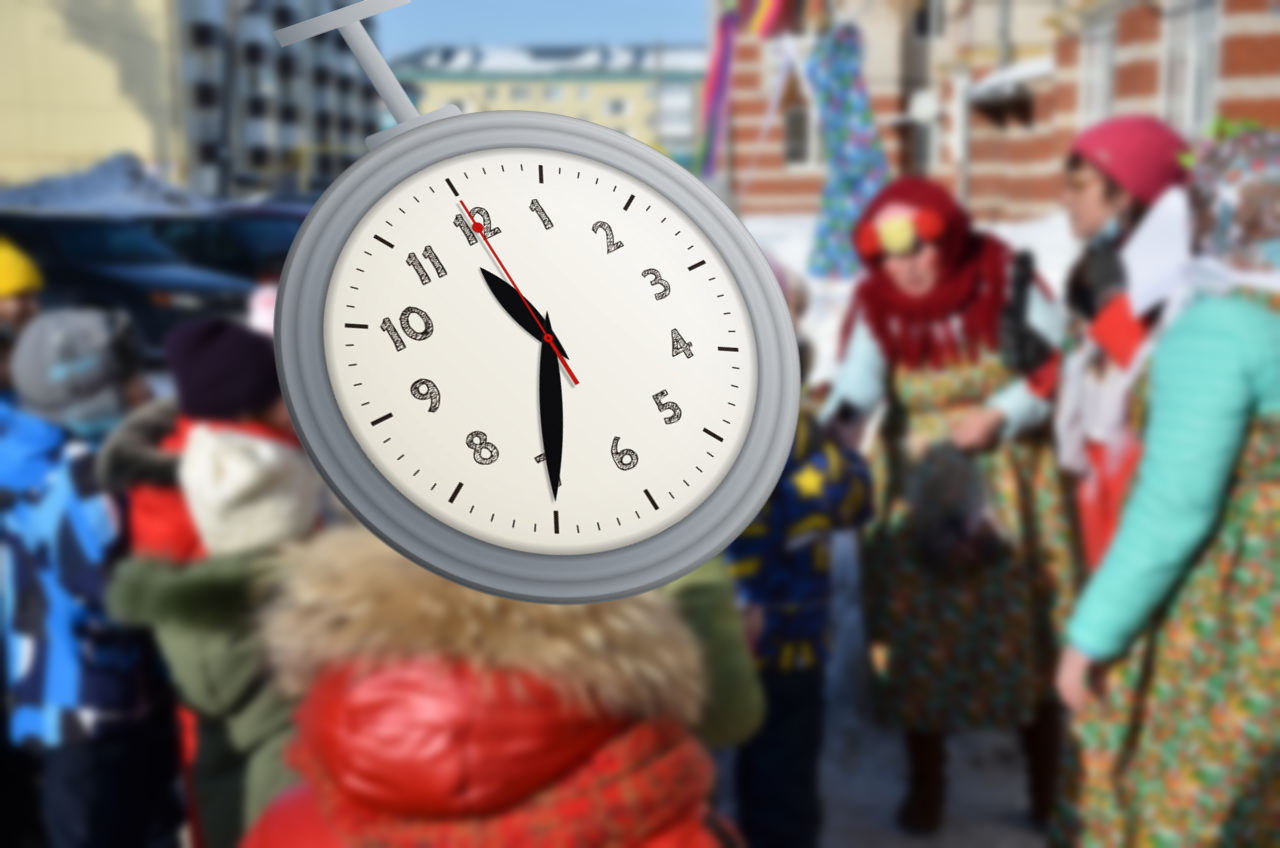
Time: {"hour": 11, "minute": 35, "second": 0}
